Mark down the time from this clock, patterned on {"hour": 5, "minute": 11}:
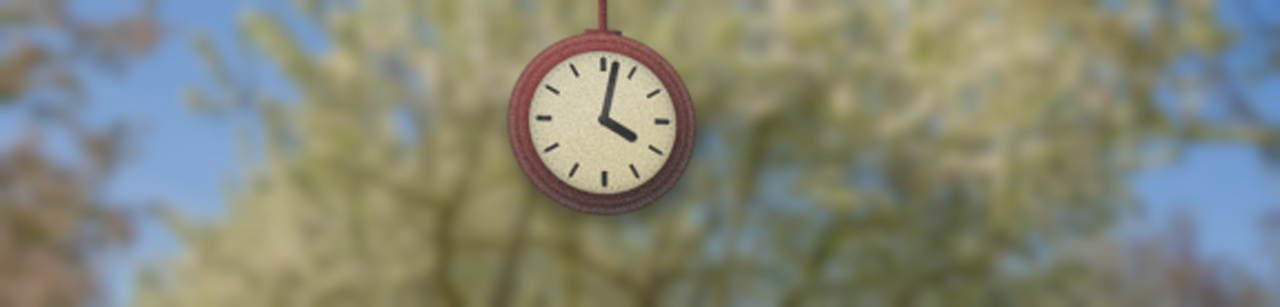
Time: {"hour": 4, "minute": 2}
